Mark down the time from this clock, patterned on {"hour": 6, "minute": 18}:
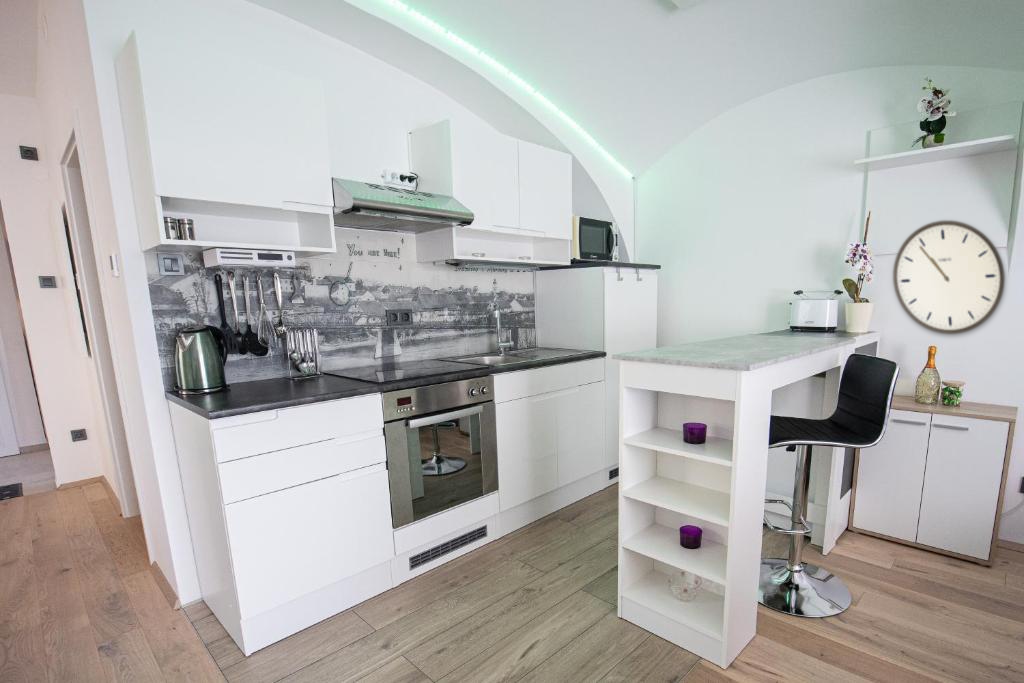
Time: {"hour": 10, "minute": 54}
